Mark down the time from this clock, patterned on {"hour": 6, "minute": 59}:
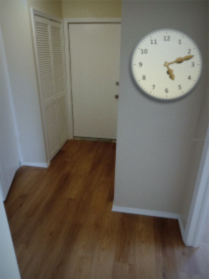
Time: {"hour": 5, "minute": 12}
